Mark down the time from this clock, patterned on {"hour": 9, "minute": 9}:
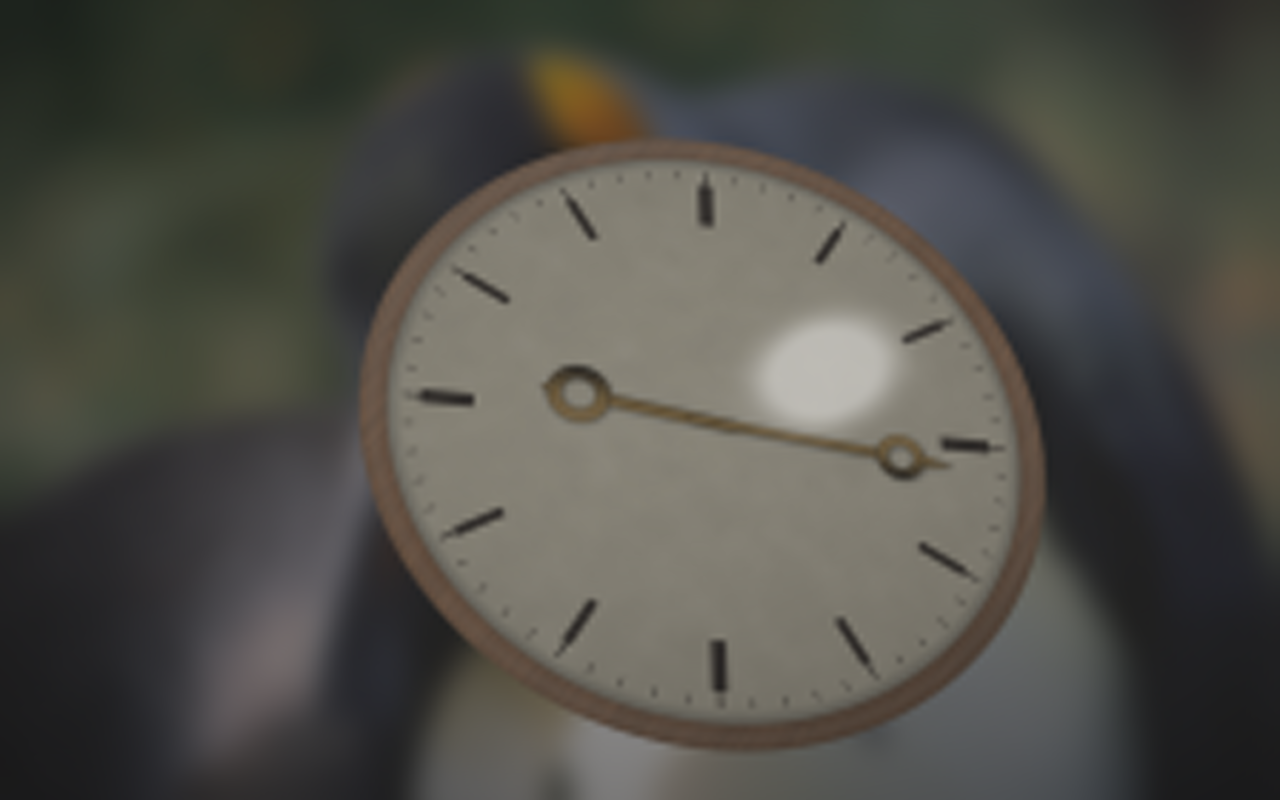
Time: {"hour": 9, "minute": 16}
